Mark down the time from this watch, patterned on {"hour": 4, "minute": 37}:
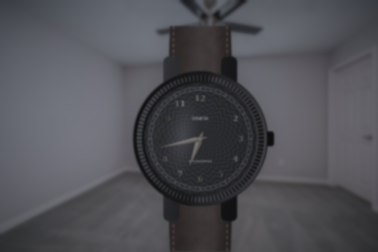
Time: {"hour": 6, "minute": 43}
